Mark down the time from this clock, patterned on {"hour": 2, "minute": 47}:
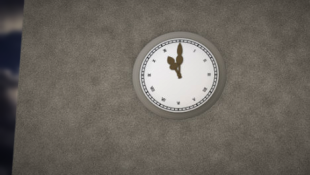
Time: {"hour": 11, "minute": 0}
